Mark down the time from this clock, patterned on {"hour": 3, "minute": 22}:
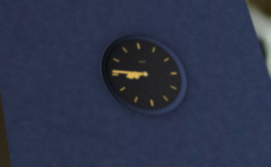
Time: {"hour": 8, "minute": 46}
